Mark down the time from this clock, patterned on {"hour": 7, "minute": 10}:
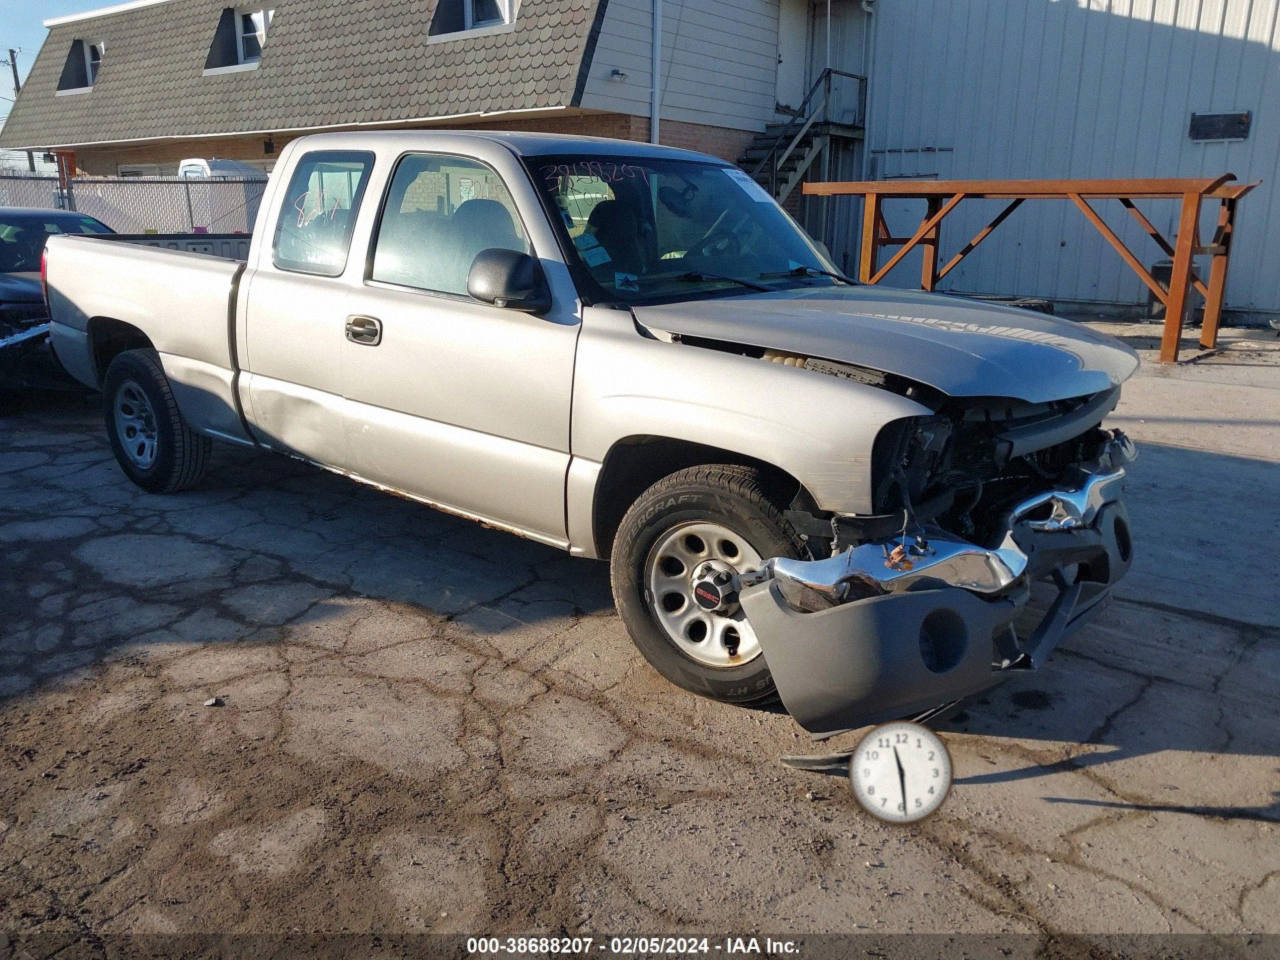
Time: {"hour": 11, "minute": 29}
